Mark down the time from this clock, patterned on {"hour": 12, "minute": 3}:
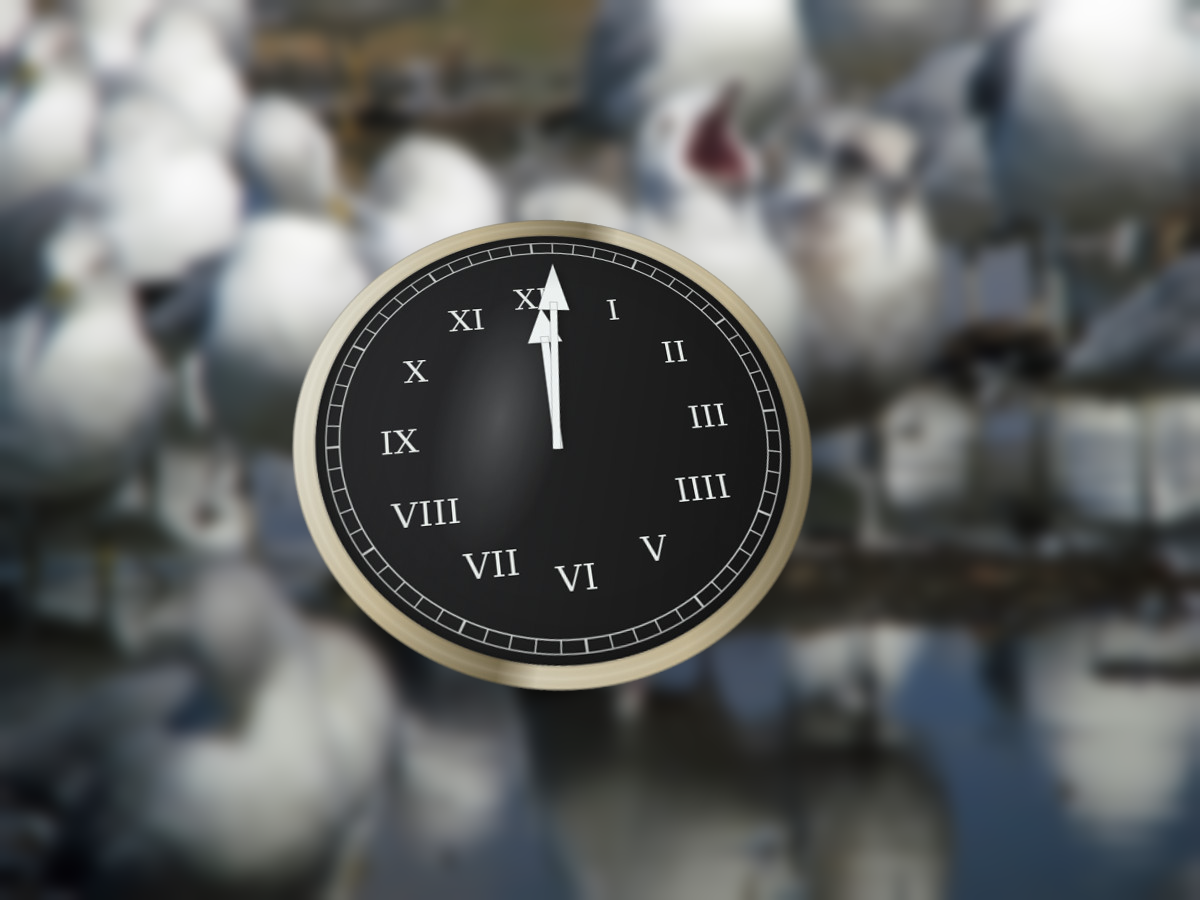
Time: {"hour": 12, "minute": 1}
